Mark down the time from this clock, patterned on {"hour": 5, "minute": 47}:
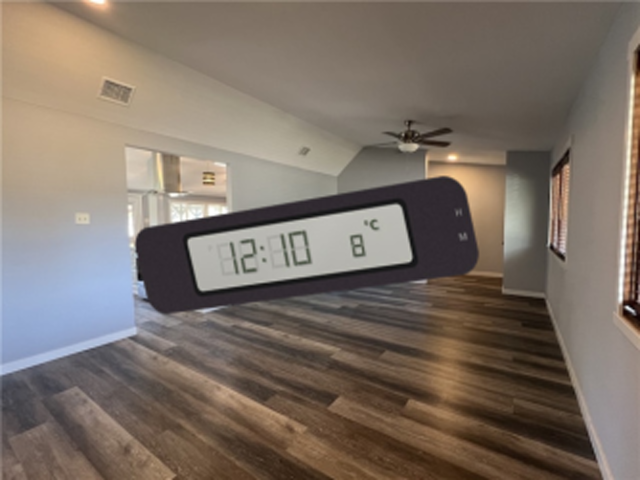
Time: {"hour": 12, "minute": 10}
